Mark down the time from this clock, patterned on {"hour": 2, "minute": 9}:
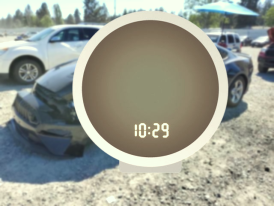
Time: {"hour": 10, "minute": 29}
